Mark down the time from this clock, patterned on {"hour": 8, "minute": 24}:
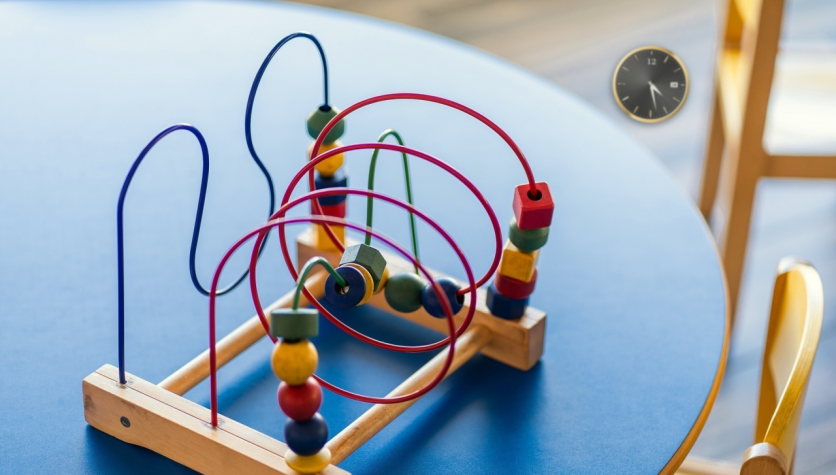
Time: {"hour": 4, "minute": 28}
